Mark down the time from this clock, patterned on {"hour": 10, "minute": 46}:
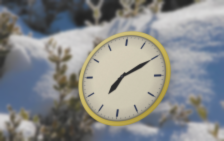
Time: {"hour": 7, "minute": 10}
